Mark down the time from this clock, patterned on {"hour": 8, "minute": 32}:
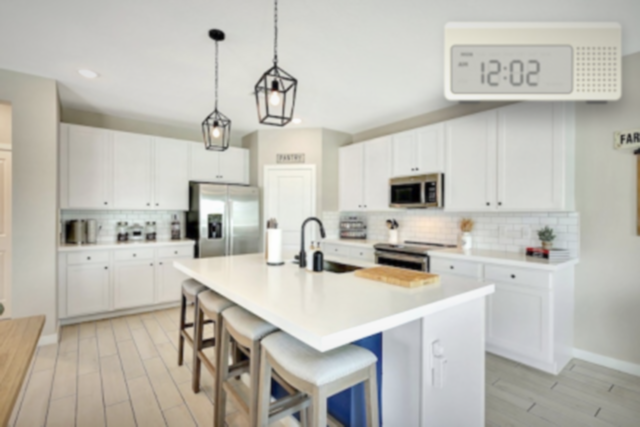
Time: {"hour": 12, "minute": 2}
